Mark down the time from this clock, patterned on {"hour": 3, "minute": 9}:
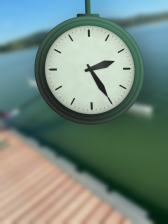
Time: {"hour": 2, "minute": 25}
